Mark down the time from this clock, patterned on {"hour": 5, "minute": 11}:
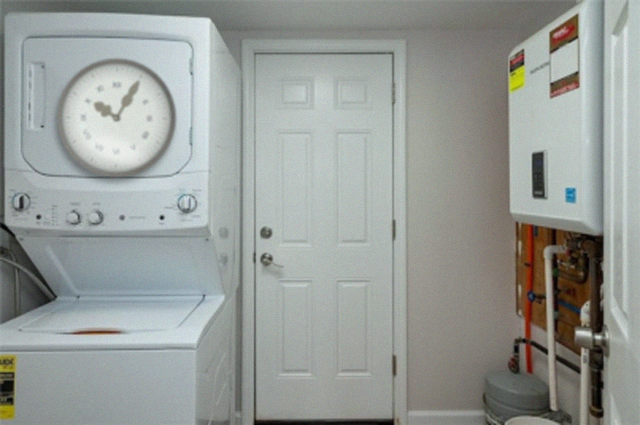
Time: {"hour": 10, "minute": 5}
